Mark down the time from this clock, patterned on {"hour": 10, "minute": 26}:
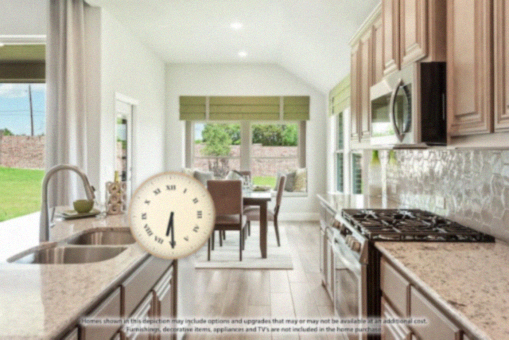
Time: {"hour": 6, "minute": 30}
